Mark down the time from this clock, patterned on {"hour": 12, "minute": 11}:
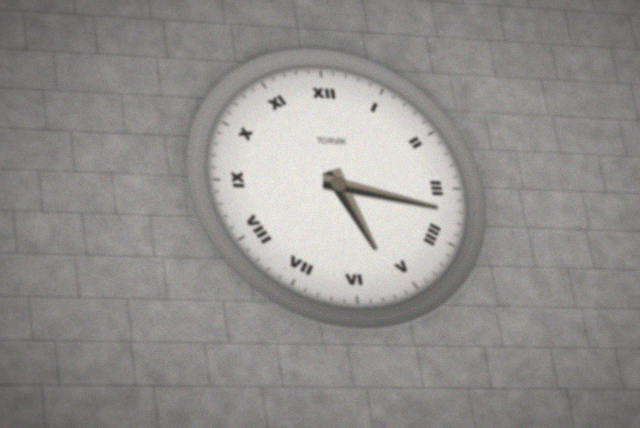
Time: {"hour": 5, "minute": 17}
